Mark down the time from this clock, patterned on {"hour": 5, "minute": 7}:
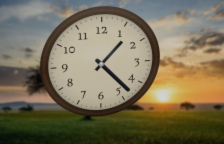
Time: {"hour": 1, "minute": 23}
